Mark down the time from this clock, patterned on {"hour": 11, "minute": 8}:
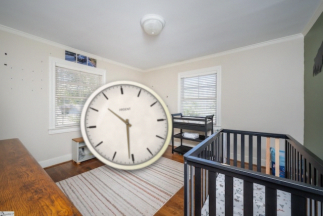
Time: {"hour": 10, "minute": 31}
